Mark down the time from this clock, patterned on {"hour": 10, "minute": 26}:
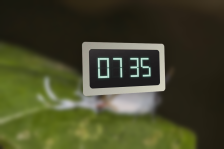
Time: {"hour": 7, "minute": 35}
